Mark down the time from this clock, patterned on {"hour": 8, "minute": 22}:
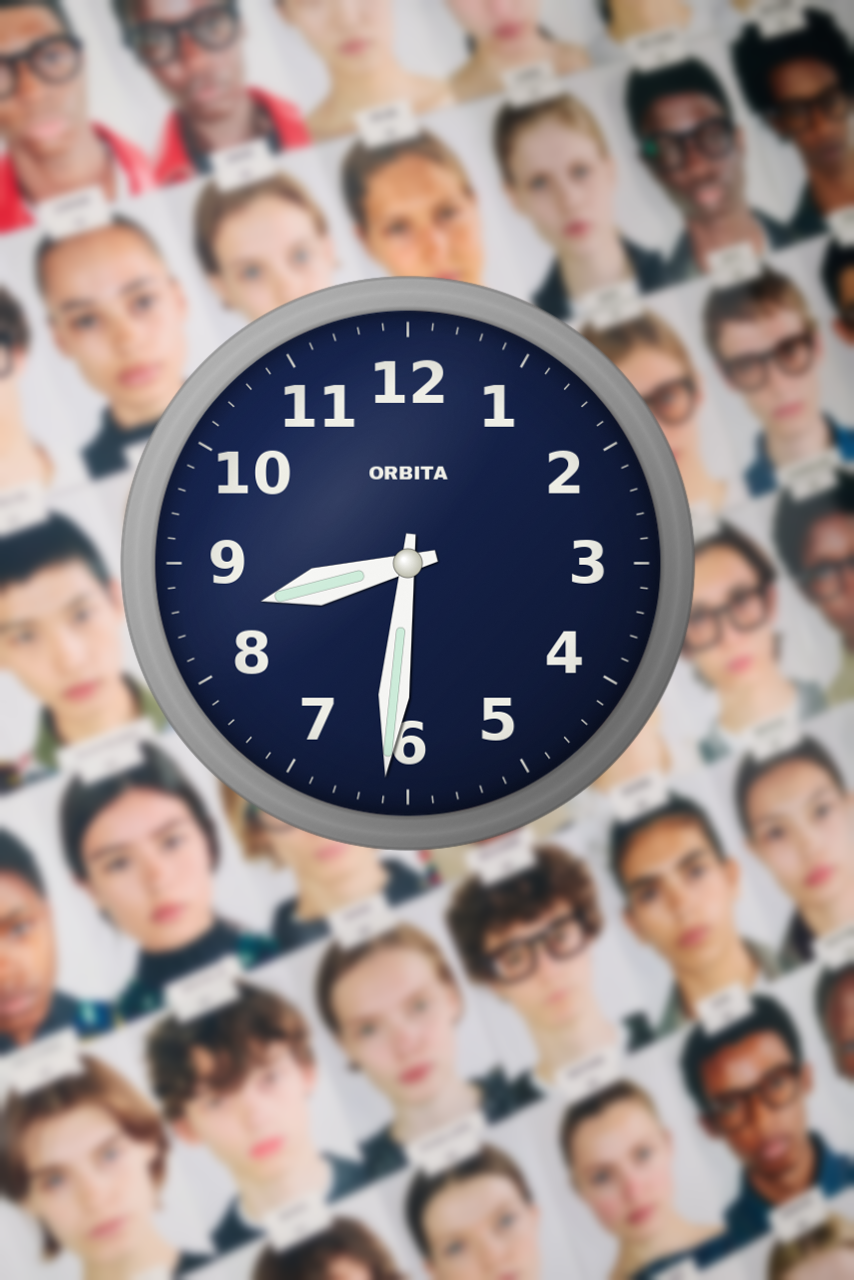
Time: {"hour": 8, "minute": 31}
